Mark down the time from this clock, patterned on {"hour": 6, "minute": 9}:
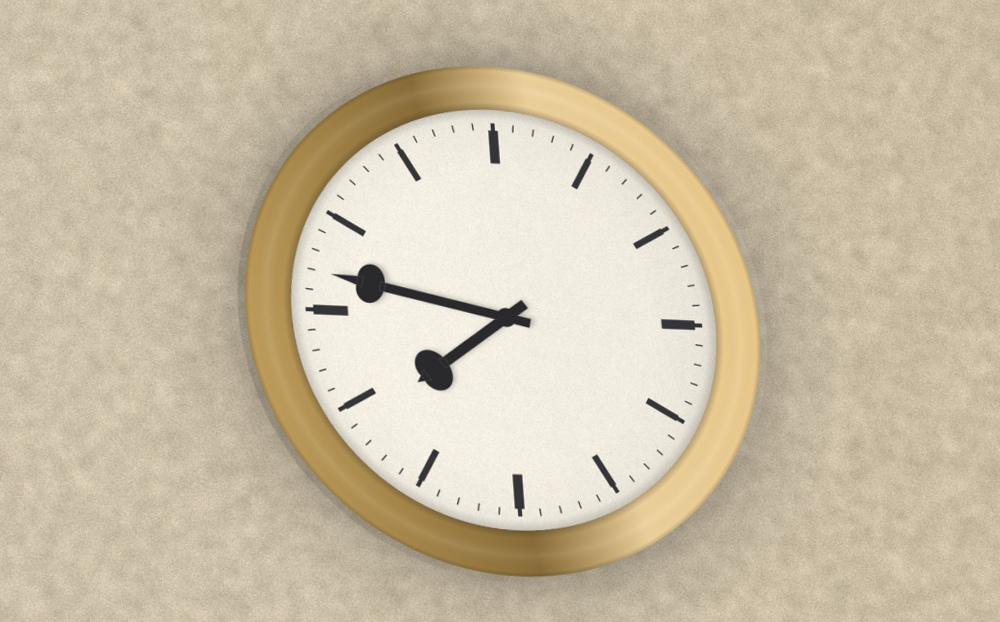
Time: {"hour": 7, "minute": 47}
